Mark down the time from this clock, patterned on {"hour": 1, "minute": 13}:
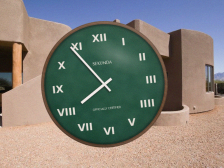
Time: {"hour": 7, "minute": 54}
